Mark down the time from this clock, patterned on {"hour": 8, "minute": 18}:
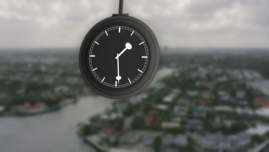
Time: {"hour": 1, "minute": 29}
